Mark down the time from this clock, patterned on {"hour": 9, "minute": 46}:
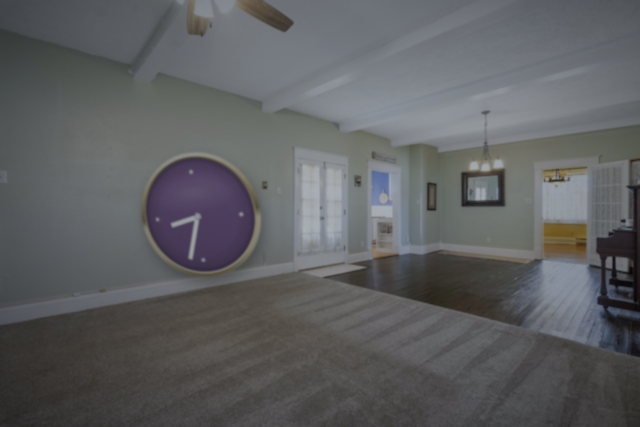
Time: {"hour": 8, "minute": 33}
